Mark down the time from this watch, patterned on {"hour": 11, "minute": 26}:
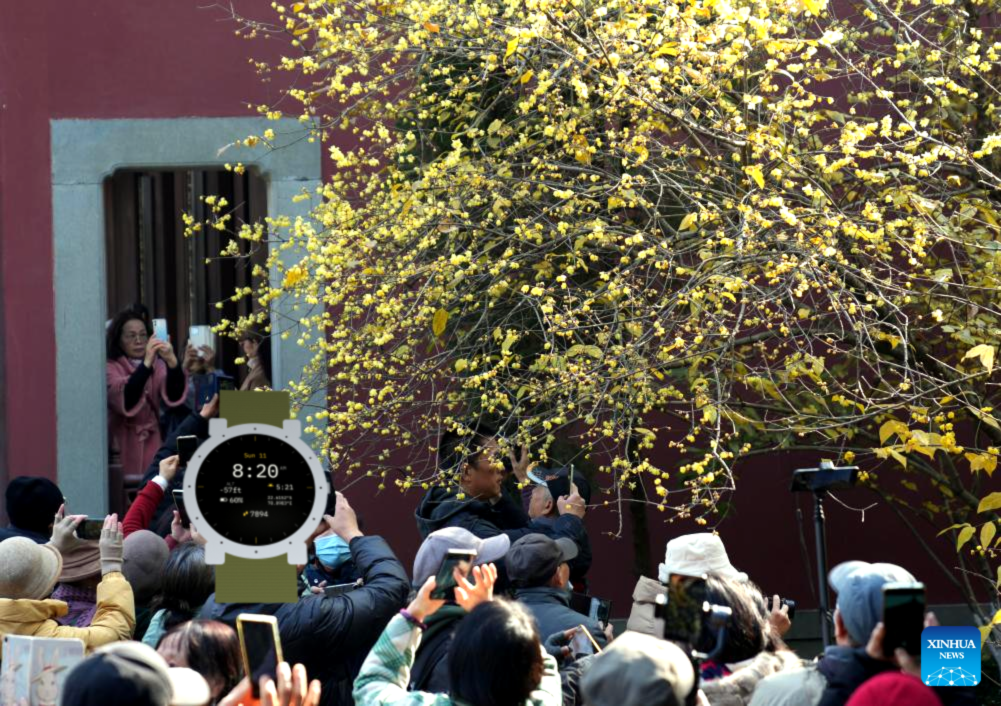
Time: {"hour": 8, "minute": 20}
